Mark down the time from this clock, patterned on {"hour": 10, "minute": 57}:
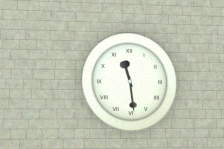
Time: {"hour": 11, "minute": 29}
